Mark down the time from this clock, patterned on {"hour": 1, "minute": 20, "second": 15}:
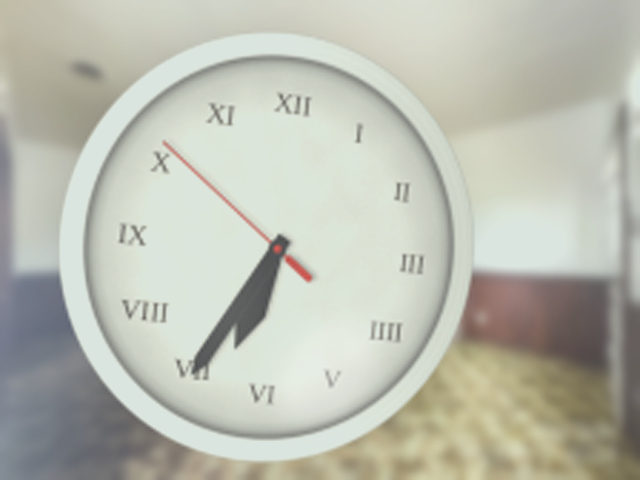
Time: {"hour": 6, "minute": 34, "second": 51}
